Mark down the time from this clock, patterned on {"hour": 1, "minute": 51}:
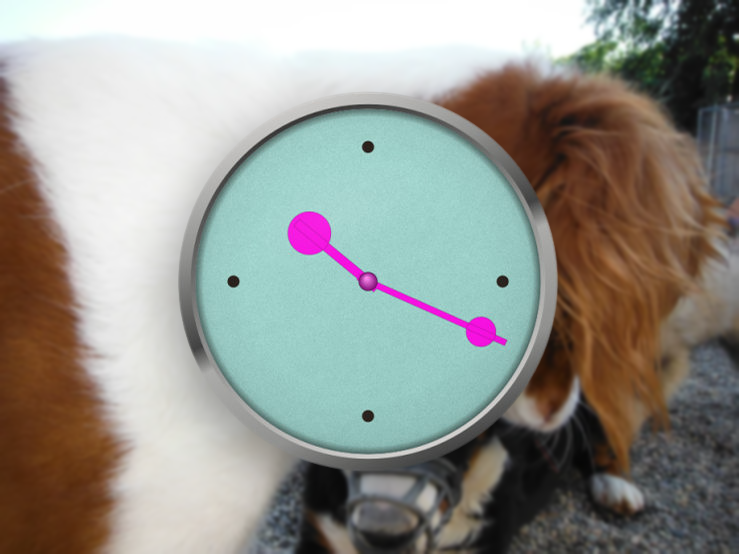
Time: {"hour": 10, "minute": 19}
